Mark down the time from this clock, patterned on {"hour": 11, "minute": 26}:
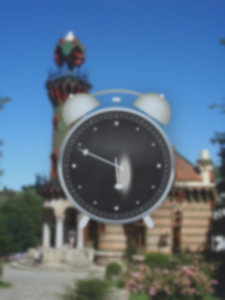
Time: {"hour": 5, "minute": 49}
